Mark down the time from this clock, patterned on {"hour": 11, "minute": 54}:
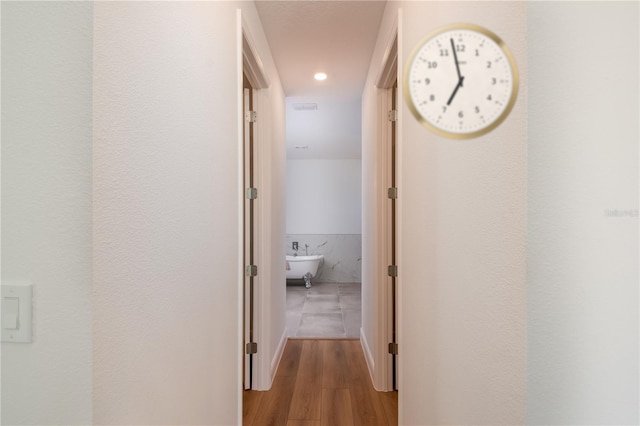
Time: {"hour": 6, "minute": 58}
